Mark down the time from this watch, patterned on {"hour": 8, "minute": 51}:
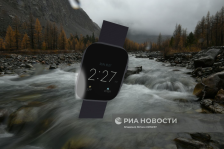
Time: {"hour": 2, "minute": 27}
